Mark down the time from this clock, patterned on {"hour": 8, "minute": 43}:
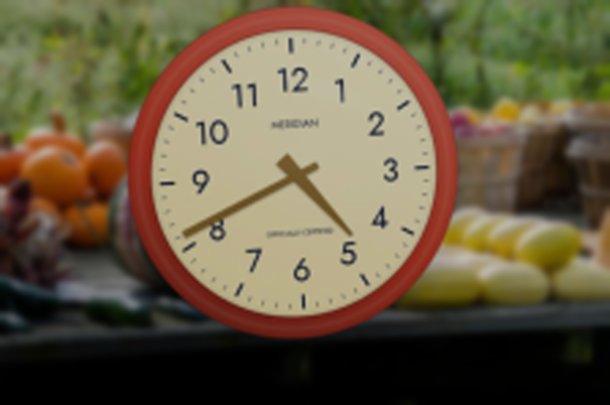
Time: {"hour": 4, "minute": 41}
